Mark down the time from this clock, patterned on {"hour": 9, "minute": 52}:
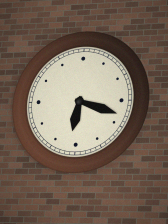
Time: {"hour": 6, "minute": 18}
